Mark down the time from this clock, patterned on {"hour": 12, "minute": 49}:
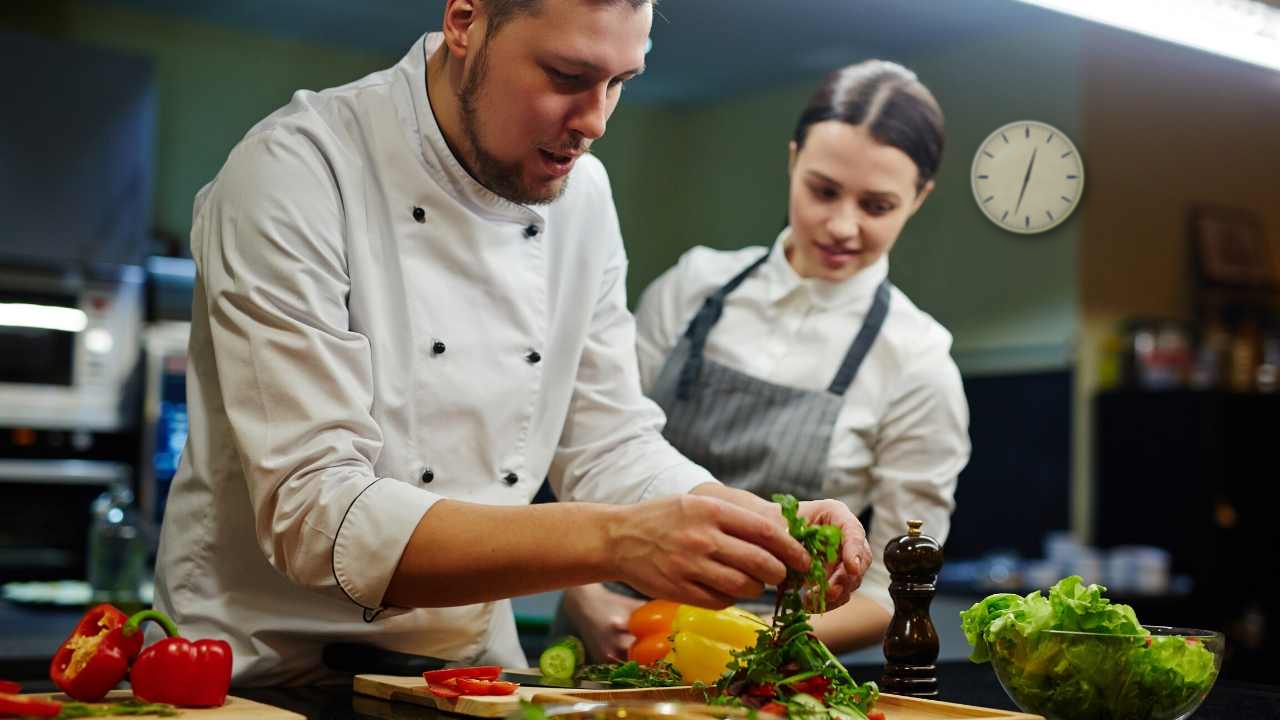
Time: {"hour": 12, "minute": 33}
